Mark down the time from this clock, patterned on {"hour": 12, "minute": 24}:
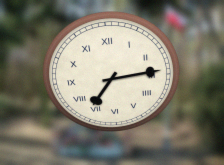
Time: {"hour": 7, "minute": 14}
